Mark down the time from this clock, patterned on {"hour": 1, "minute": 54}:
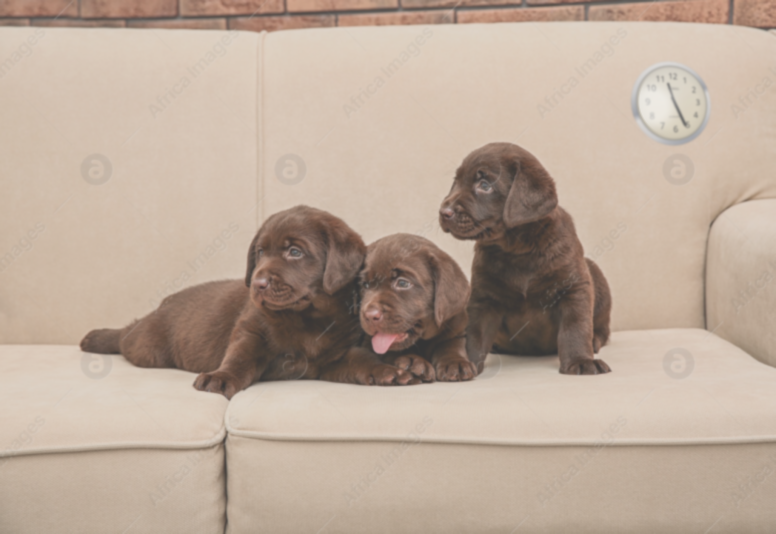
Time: {"hour": 11, "minute": 26}
